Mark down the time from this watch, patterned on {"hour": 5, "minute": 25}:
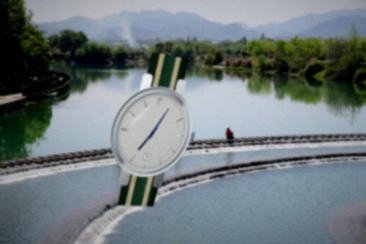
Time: {"hour": 7, "minute": 4}
